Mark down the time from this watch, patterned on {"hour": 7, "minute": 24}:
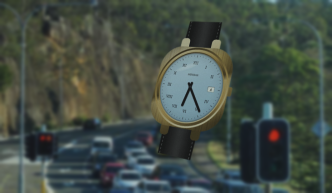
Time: {"hour": 6, "minute": 24}
